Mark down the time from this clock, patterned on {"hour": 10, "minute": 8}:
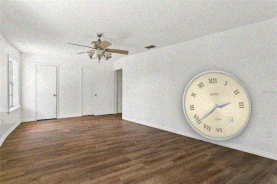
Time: {"hour": 2, "minute": 39}
